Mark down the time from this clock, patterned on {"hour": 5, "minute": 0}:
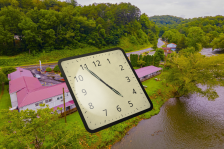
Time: {"hour": 4, "minute": 55}
